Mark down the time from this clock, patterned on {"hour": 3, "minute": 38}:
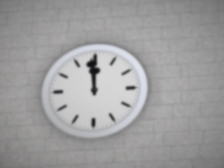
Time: {"hour": 11, "minute": 59}
